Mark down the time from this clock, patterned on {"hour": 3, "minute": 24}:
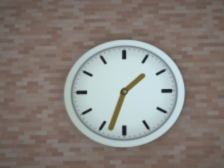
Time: {"hour": 1, "minute": 33}
